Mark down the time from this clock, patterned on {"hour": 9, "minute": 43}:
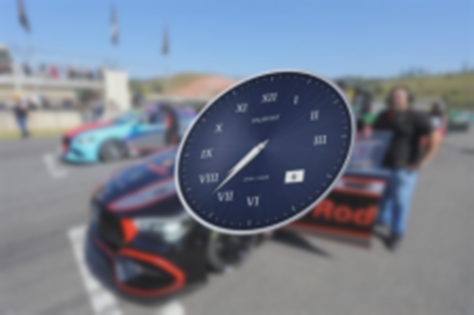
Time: {"hour": 7, "minute": 37}
